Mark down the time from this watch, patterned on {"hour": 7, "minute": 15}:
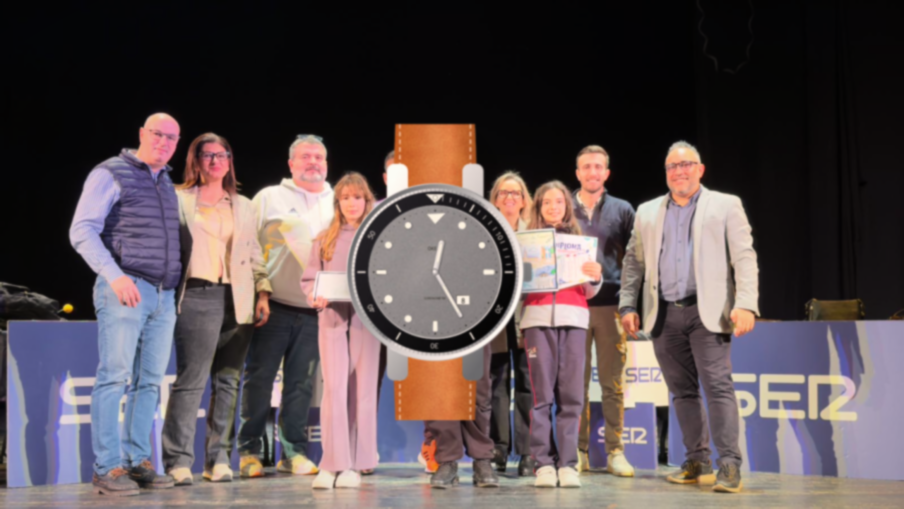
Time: {"hour": 12, "minute": 25}
